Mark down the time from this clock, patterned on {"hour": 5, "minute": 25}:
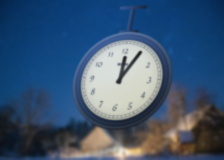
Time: {"hour": 12, "minute": 5}
